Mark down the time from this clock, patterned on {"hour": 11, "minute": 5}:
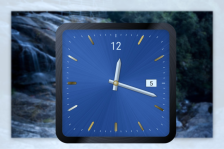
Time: {"hour": 12, "minute": 18}
